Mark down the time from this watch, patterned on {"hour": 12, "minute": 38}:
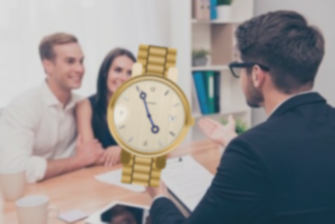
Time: {"hour": 4, "minute": 56}
